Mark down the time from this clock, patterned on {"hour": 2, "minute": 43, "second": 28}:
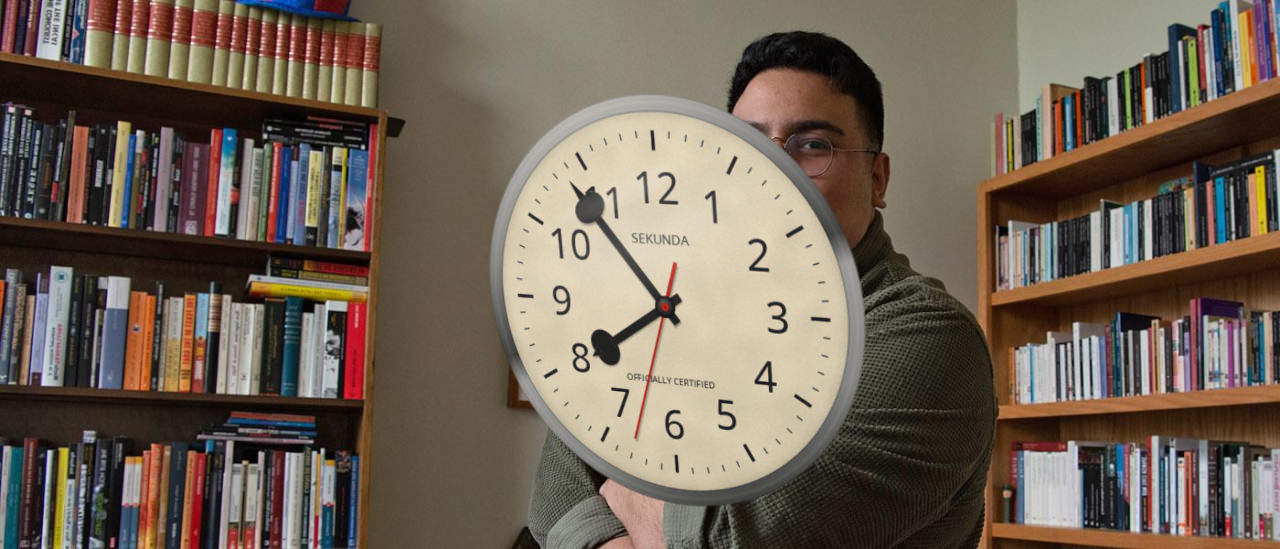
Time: {"hour": 7, "minute": 53, "second": 33}
